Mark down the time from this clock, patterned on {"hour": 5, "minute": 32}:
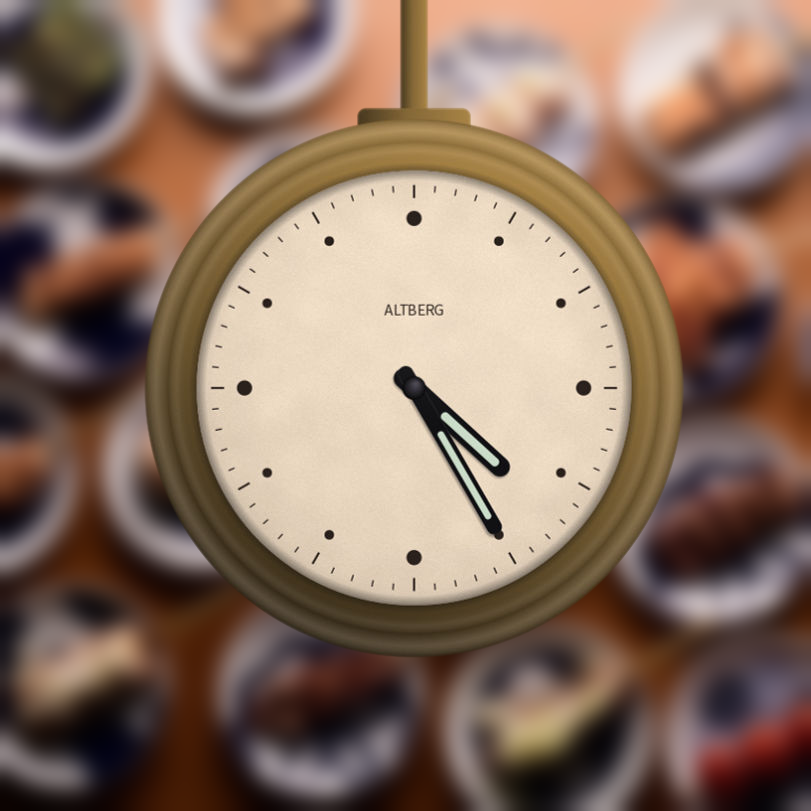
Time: {"hour": 4, "minute": 25}
